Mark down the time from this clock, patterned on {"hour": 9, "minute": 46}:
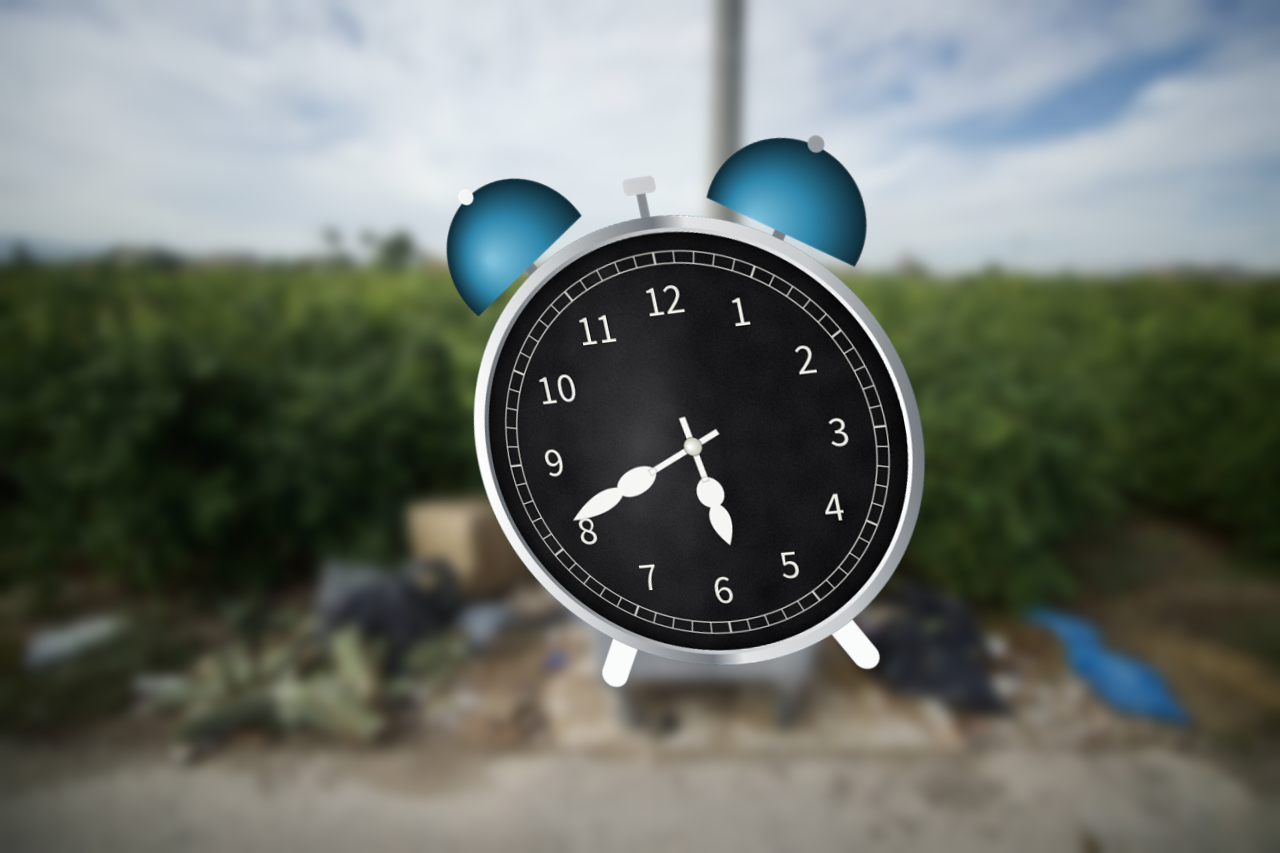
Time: {"hour": 5, "minute": 41}
